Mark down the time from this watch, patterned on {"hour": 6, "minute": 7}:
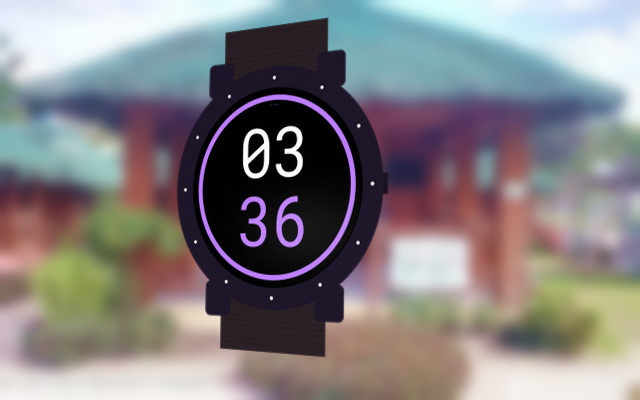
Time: {"hour": 3, "minute": 36}
